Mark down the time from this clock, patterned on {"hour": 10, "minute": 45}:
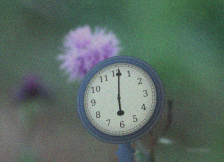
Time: {"hour": 6, "minute": 1}
